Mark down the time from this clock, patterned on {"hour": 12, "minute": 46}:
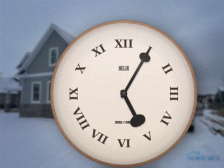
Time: {"hour": 5, "minute": 5}
